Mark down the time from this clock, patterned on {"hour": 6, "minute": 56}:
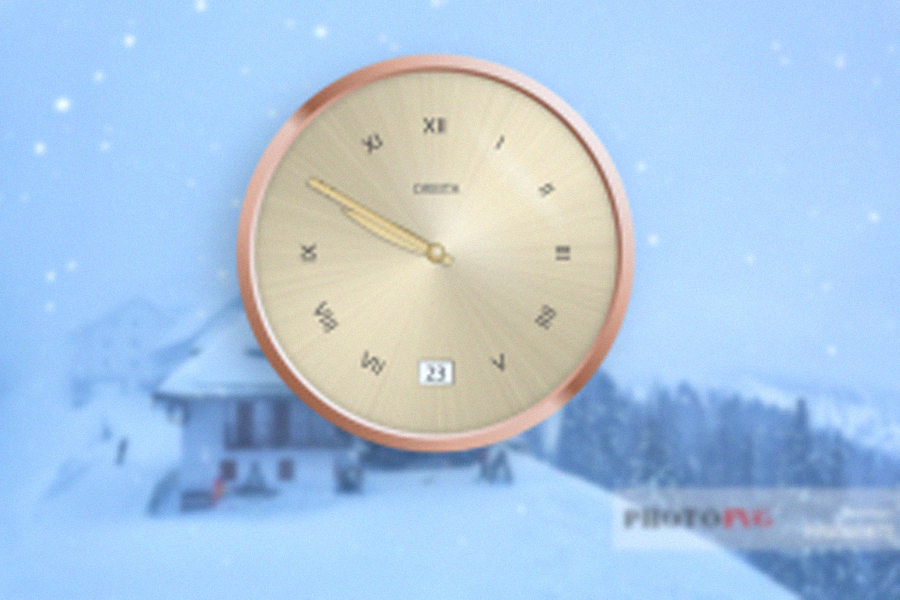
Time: {"hour": 9, "minute": 50}
